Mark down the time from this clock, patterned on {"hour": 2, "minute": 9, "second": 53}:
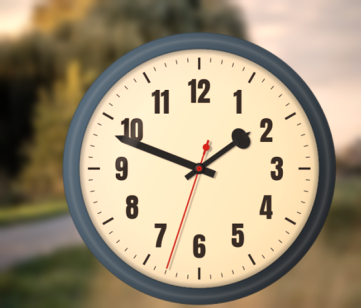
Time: {"hour": 1, "minute": 48, "second": 33}
